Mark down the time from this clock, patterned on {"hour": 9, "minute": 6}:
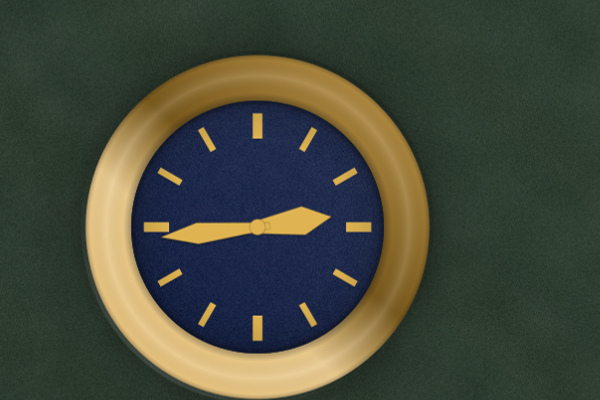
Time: {"hour": 2, "minute": 44}
